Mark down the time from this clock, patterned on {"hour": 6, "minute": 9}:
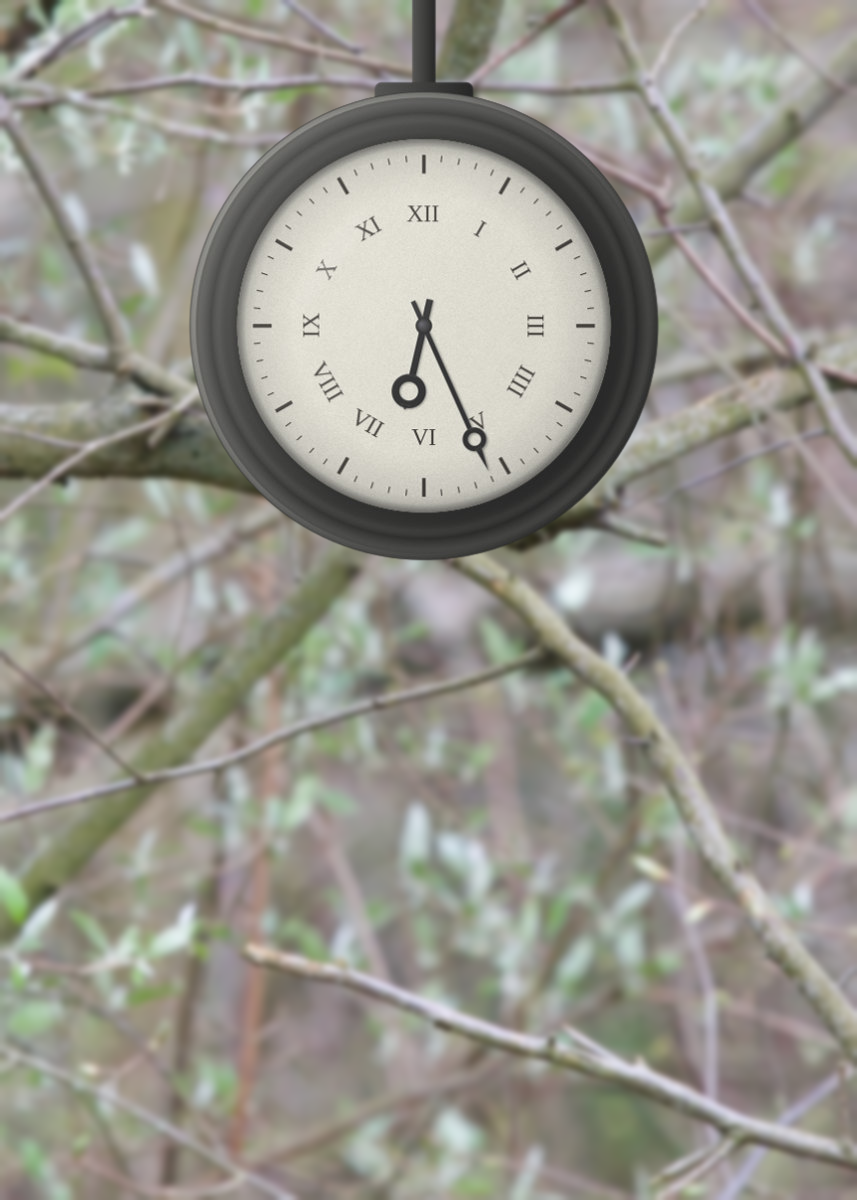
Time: {"hour": 6, "minute": 26}
